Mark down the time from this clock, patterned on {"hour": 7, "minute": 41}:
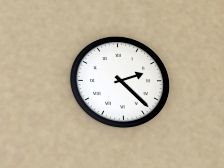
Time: {"hour": 2, "minute": 23}
